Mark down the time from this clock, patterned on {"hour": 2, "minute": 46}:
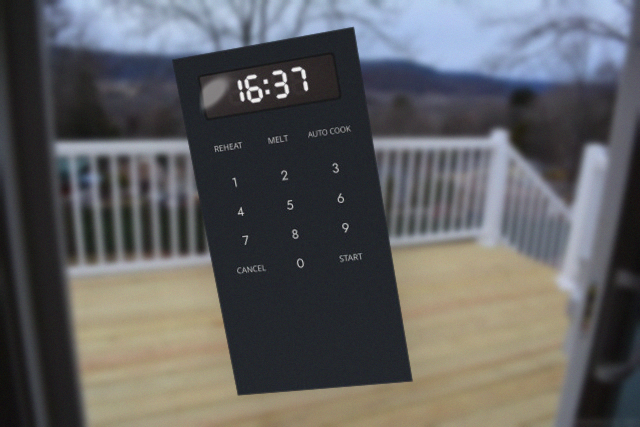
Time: {"hour": 16, "minute": 37}
